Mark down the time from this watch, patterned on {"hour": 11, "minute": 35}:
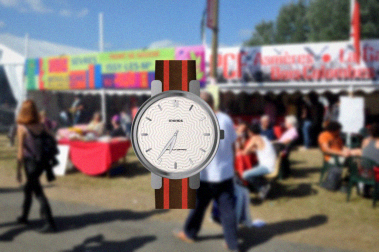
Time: {"hour": 6, "minute": 36}
